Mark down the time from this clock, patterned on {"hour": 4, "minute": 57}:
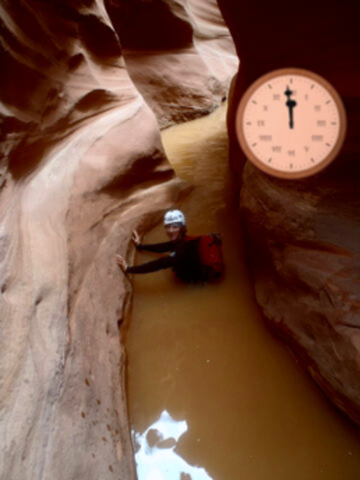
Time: {"hour": 11, "minute": 59}
